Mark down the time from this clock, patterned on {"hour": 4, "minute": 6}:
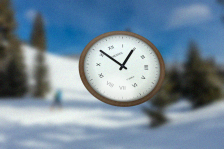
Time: {"hour": 1, "minute": 56}
